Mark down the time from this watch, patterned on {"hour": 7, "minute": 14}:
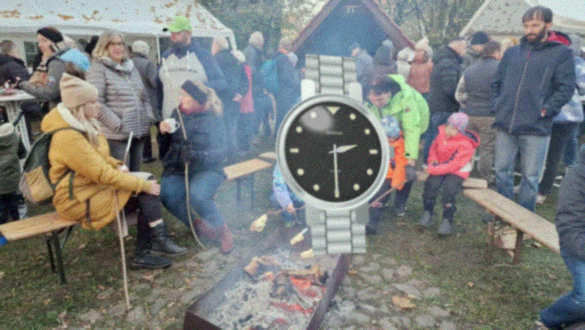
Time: {"hour": 2, "minute": 30}
